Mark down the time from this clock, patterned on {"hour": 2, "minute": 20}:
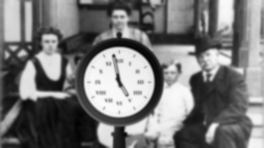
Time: {"hour": 4, "minute": 58}
